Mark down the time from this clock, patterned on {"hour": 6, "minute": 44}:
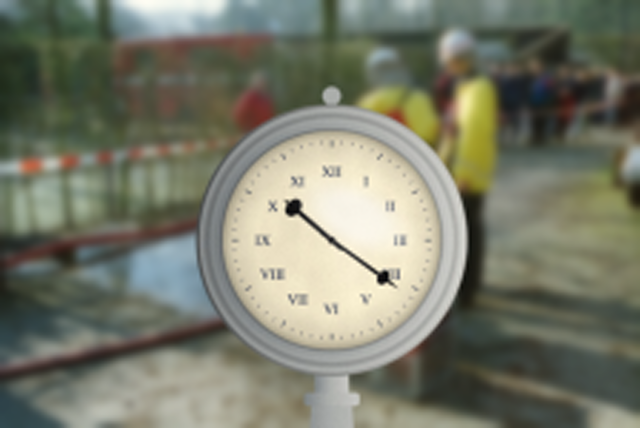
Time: {"hour": 10, "minute": 21}
